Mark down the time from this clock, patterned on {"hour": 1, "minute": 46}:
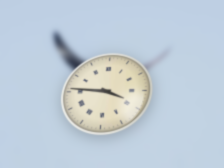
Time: {"hour": 3, "minute": 46}
